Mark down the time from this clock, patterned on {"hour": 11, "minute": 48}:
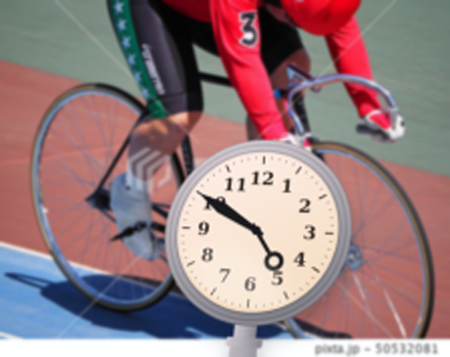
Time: {"hour": 4, "minute": 50}
